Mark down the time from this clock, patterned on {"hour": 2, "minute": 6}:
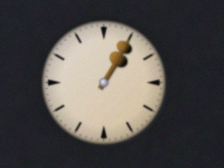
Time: {"hour": 1, "minute": 5}
